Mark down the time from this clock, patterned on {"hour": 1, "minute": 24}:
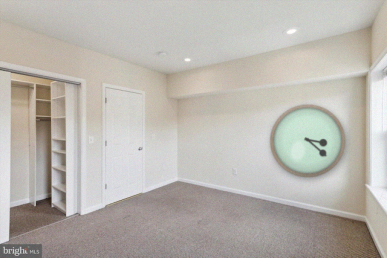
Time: {"hour": 3, "minute": 22}
